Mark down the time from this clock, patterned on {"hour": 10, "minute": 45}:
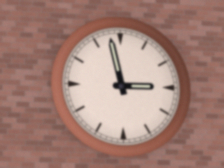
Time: {"hour": 2, "minute": 58}
